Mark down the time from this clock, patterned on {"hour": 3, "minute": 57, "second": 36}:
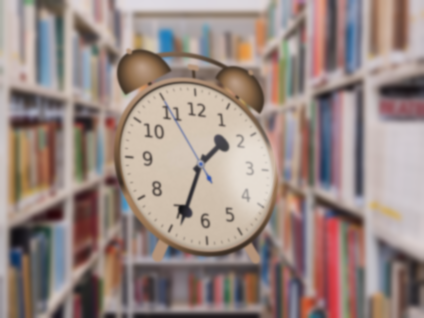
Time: {"hour": 1, "minute": 33, "second": 55}
